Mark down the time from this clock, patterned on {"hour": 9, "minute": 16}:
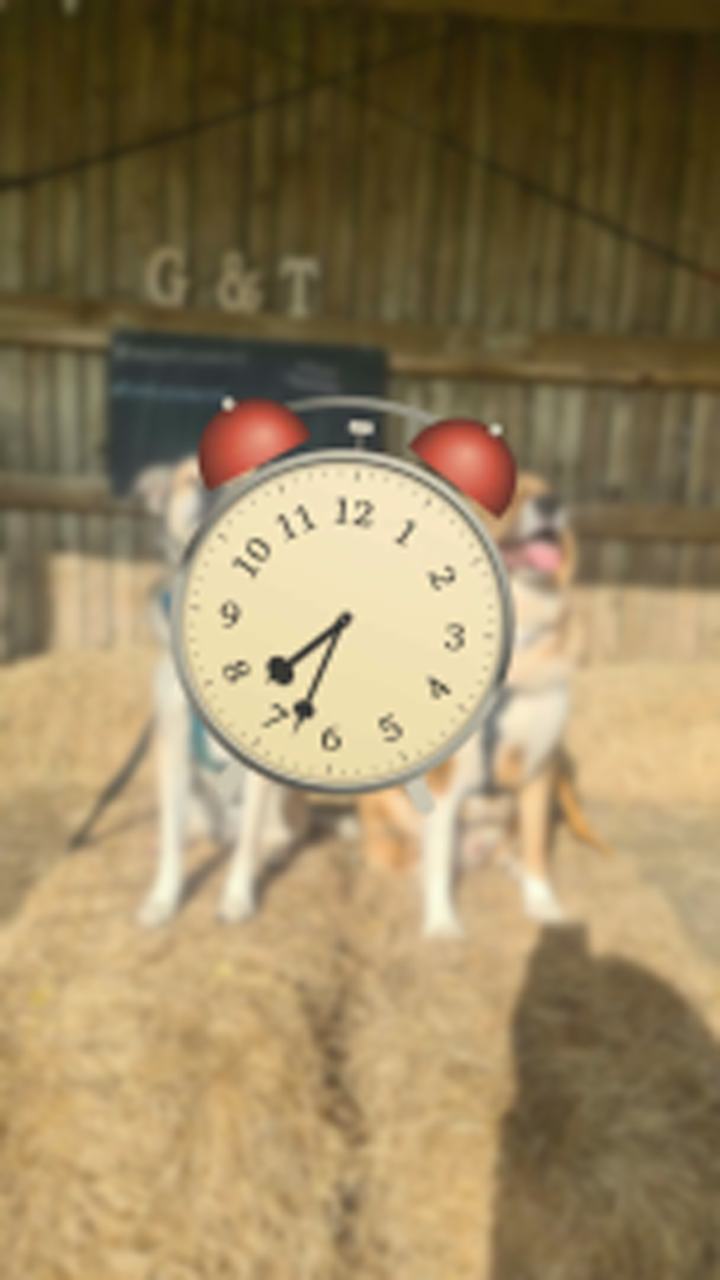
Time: {"hour": 7, "minute": 33}
